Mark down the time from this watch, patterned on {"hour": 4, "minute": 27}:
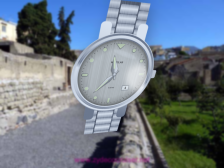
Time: {"hour": 11, "minute": 37}
